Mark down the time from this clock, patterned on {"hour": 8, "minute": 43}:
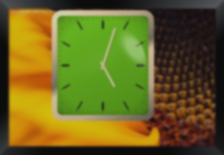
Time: {"hour": 5, "minute": 3}
